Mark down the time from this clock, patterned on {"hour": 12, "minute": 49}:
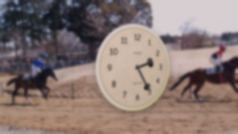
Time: {"hour": 2, "minute": 25}
